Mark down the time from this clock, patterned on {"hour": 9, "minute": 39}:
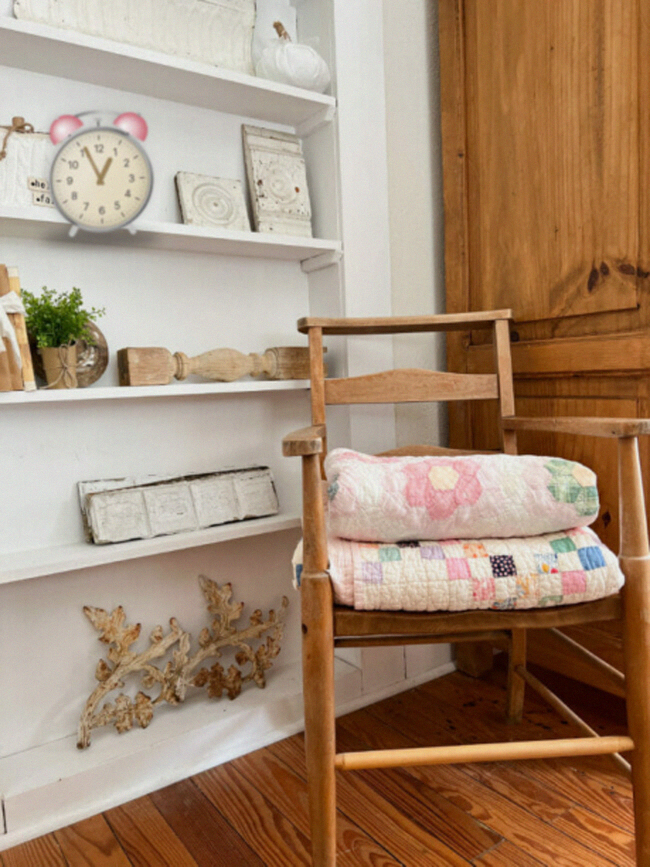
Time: {"hour": 12, "minute": 56}
